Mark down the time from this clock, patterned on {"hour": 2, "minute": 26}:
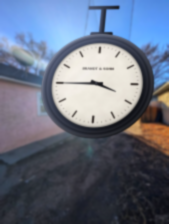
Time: {"hour": 3, "minute": 45}
